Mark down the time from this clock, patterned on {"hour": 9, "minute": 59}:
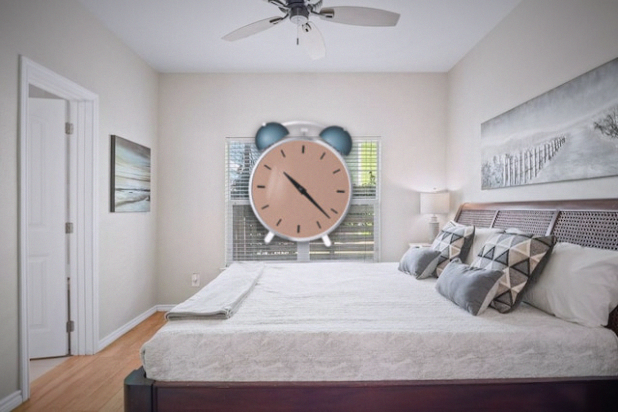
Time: {"hour": 10, "minute": 22}
